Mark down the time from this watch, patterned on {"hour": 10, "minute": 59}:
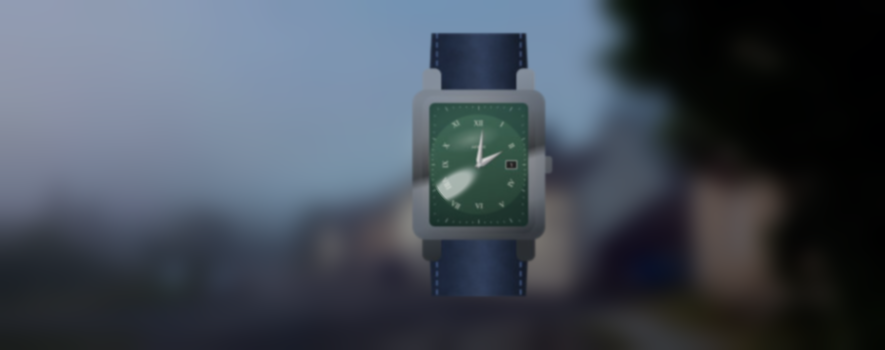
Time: {"hour": 2, "minute": 1}
